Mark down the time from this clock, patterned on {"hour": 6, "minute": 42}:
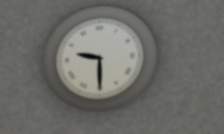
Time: {"hour": 9, "minute": 30}
